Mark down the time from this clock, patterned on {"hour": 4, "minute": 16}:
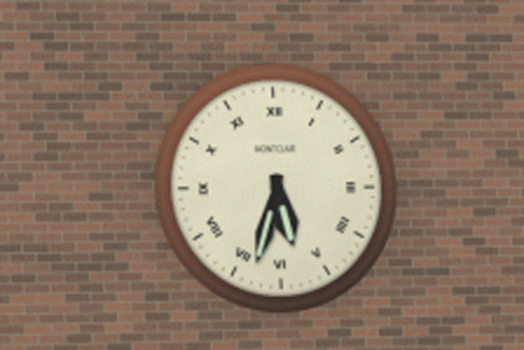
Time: {"hour": 5, "minute": 33}
